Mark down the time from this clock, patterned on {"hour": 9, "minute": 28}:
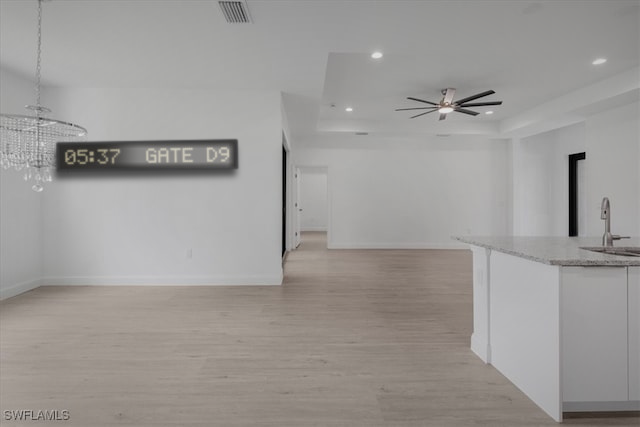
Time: {"hour": 5, "minute": 37}
